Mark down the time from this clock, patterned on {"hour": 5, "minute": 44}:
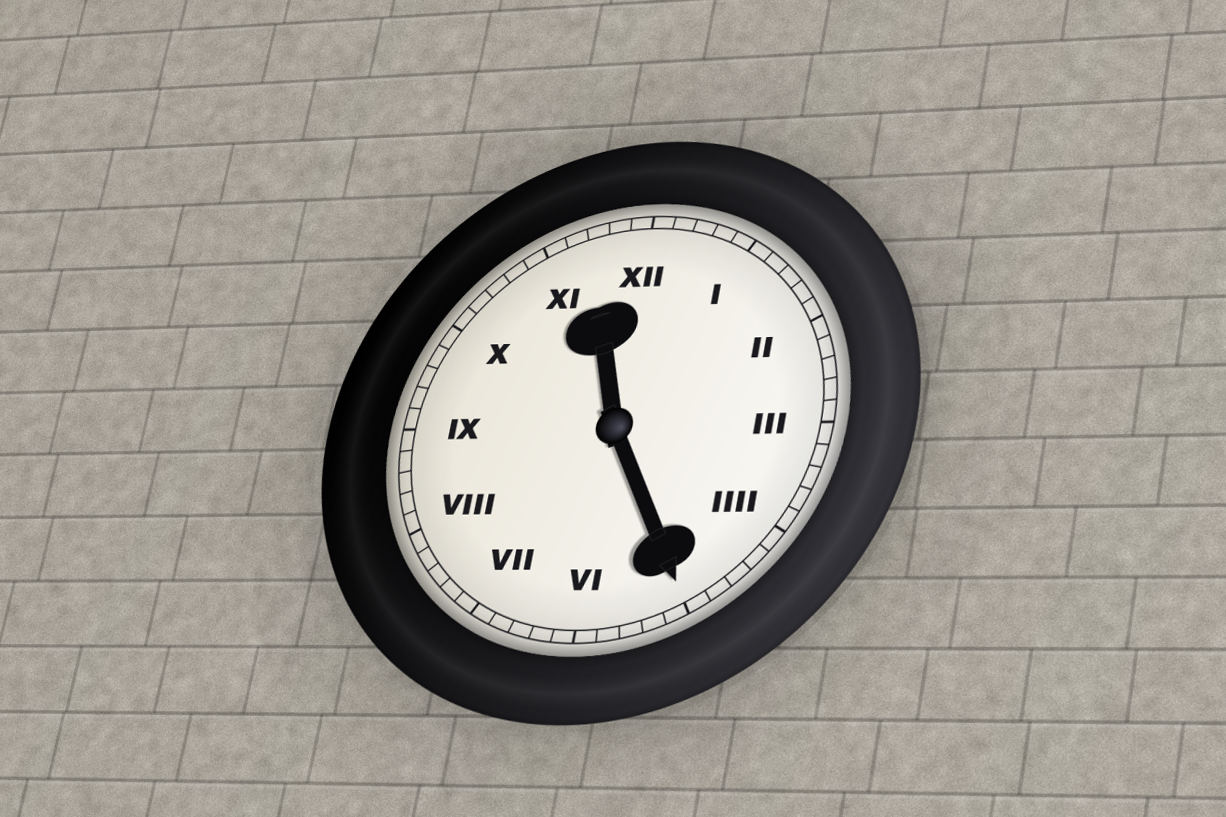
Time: {"hour": 11, "minute": 25}
